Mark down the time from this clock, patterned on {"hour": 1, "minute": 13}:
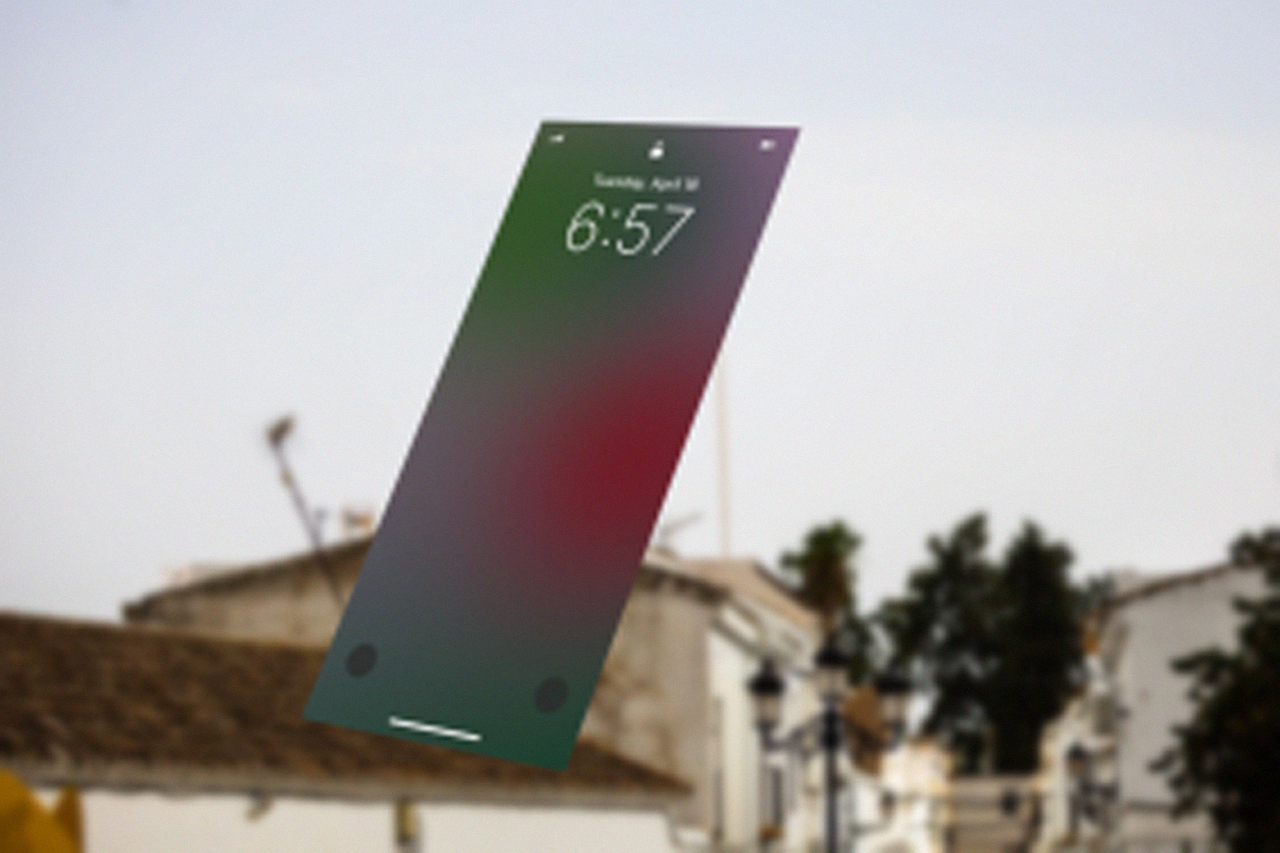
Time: {"hour": 6, "minute": 57}
